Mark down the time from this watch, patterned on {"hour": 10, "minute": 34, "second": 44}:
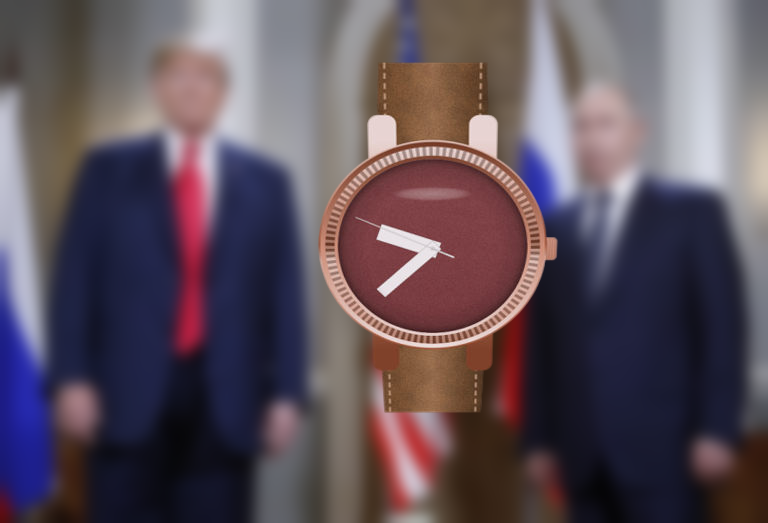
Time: {"hour": 9, "minute": 37, "second": 49}
